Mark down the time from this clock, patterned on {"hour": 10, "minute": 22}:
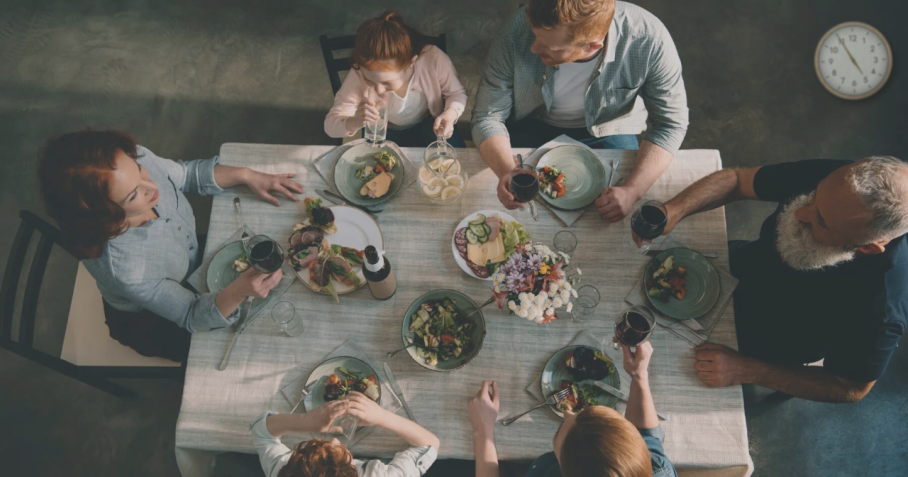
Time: {"hour": 4, "minute": 55}
